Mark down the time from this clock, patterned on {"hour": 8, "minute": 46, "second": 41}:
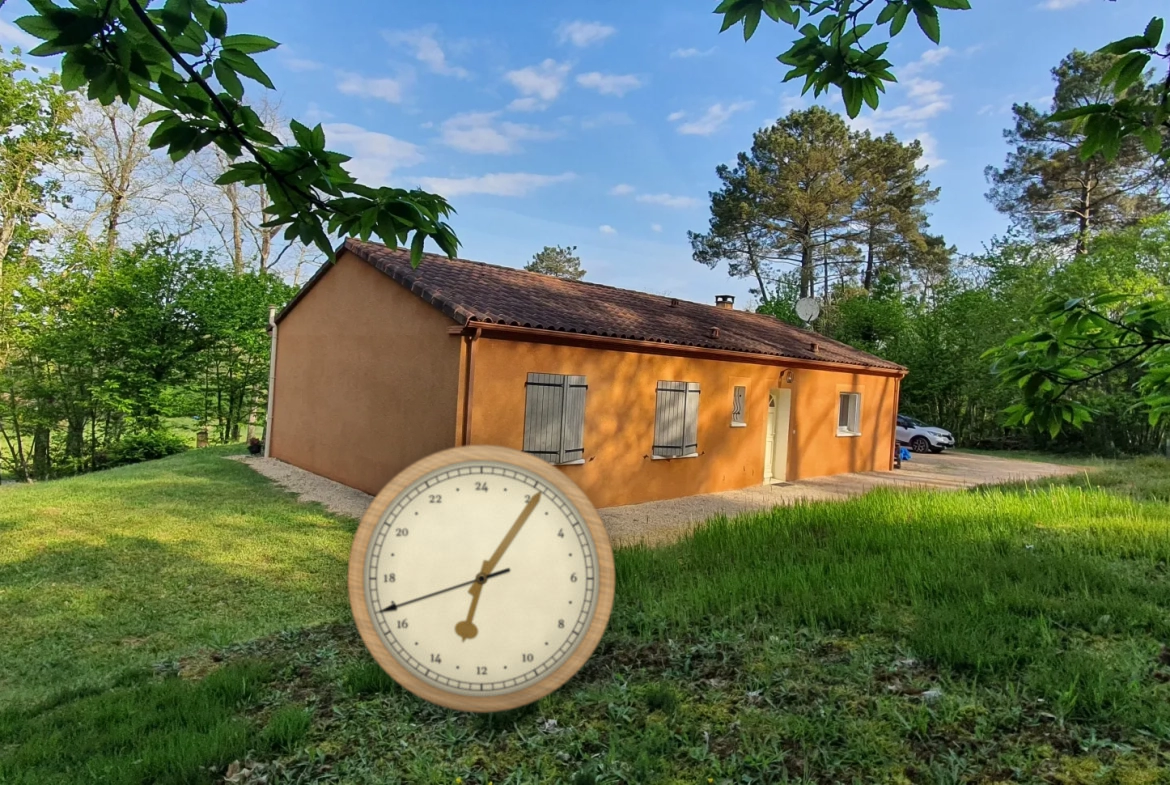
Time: {"hour": 13, "minute": 5, "second": 42}
